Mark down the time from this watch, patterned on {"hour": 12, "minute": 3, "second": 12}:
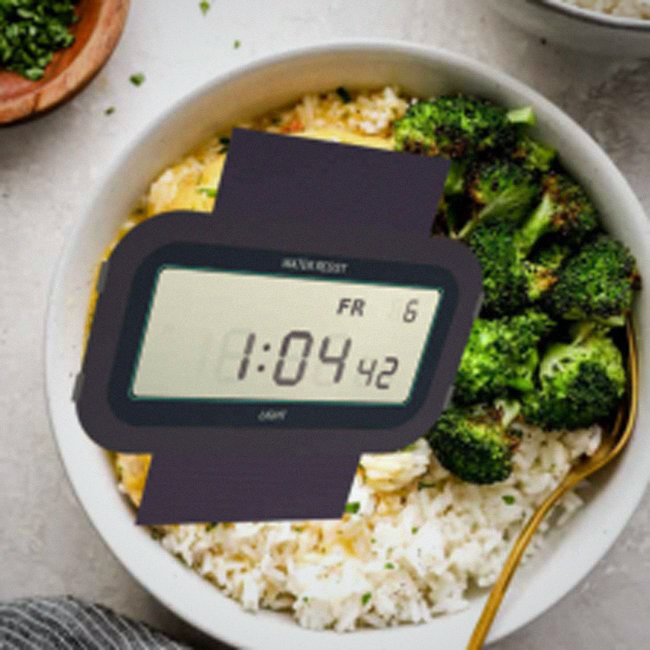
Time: {"hour": 1, "minute": 4, "second": 42}
